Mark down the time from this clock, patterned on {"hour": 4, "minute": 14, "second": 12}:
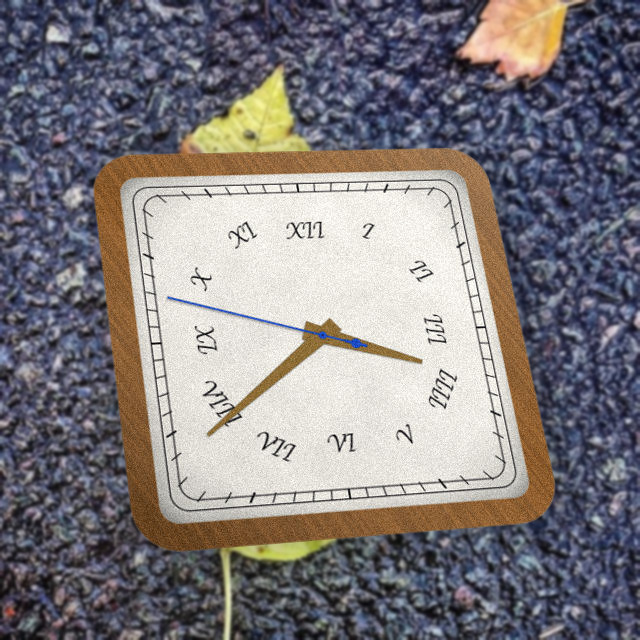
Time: {"hour": 3, "minute": 38, "second": 48}
